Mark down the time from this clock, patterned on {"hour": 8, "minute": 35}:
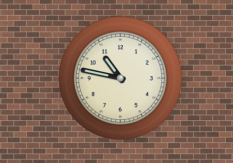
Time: {"hour": 10, "minute": 47}
